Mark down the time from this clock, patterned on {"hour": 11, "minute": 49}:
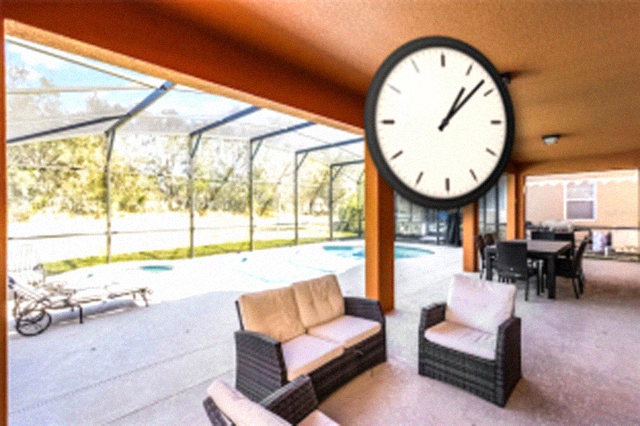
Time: {"hour": 1, "minute": 8}
